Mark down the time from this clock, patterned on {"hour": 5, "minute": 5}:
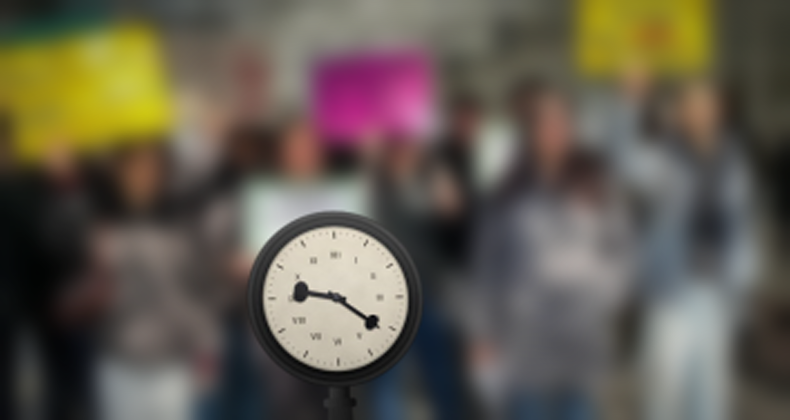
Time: {"hour": 9, "minute": 21}
